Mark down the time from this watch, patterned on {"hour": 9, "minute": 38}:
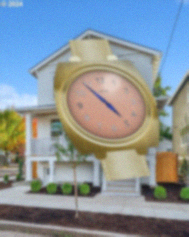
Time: {"hour": 4, "minute": 54}
